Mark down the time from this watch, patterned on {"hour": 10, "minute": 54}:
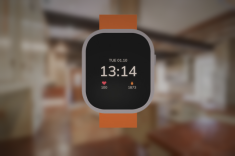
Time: {"hour": 13, "minute": 14}
